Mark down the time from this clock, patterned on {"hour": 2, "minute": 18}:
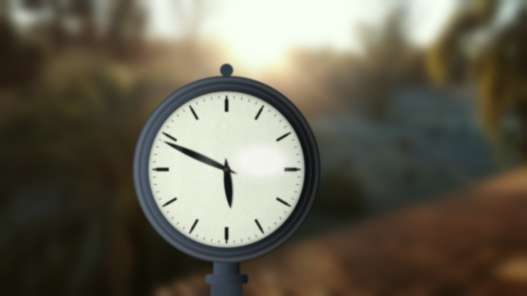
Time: {"hour": 5, "minute": 49}
